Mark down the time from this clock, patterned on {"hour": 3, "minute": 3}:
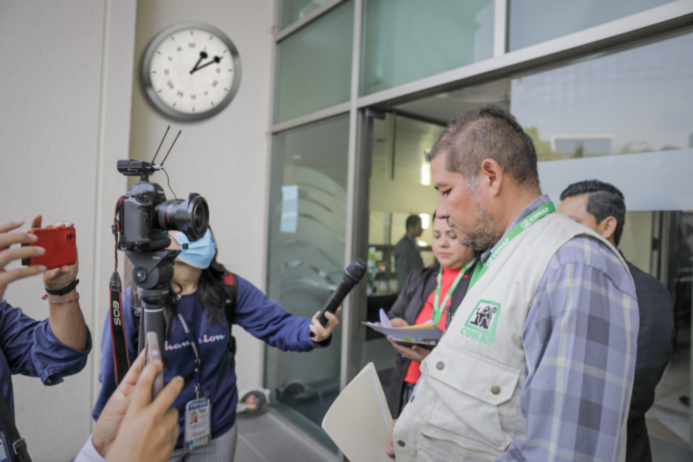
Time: {"hour": 1, "minute": 11}
